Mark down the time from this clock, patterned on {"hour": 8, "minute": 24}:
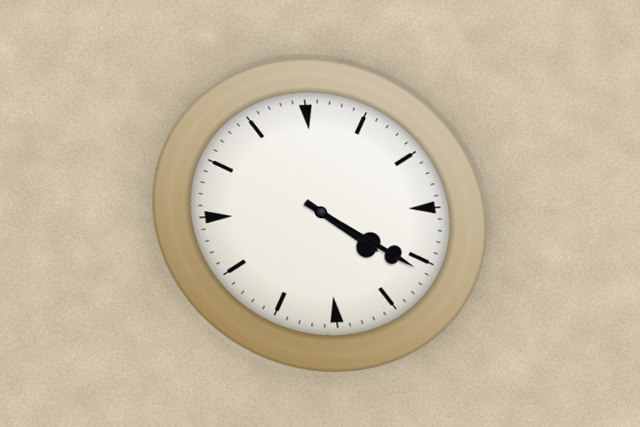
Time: {"hour": 4, "minute": 21}
